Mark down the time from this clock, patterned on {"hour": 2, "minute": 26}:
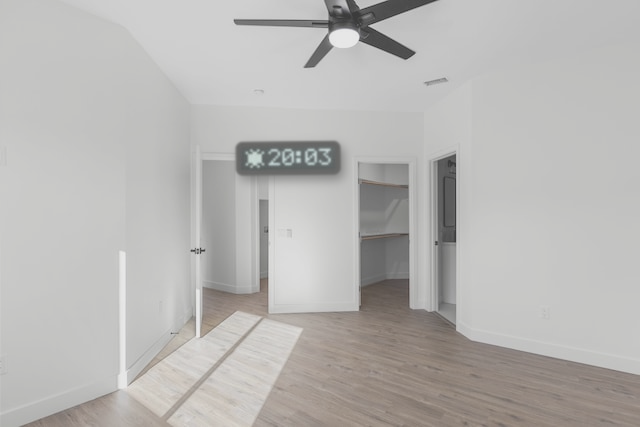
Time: {"hour": 20, "minute": 3}
